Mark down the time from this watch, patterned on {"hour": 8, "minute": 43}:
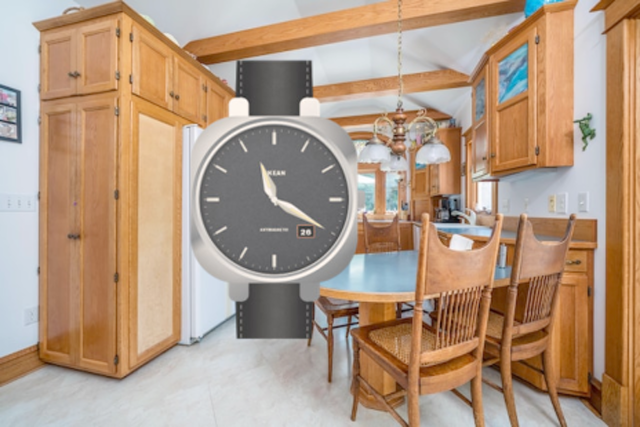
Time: {"hour": 11, "minute": 20}
